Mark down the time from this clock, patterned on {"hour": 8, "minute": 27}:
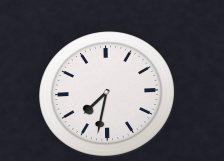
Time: {"hour": 7, "minute": 32}
